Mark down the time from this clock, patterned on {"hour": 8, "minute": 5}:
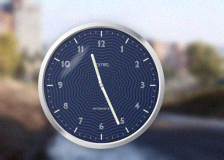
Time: {"hour": 11, "minute": 26}
